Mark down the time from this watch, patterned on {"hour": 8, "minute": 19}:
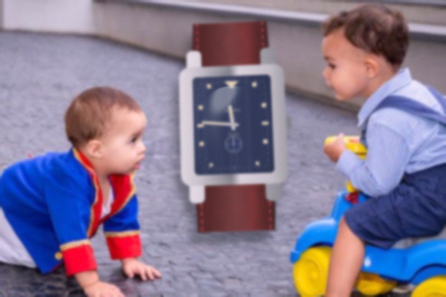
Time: {"hour": 11, "minute": 46}
